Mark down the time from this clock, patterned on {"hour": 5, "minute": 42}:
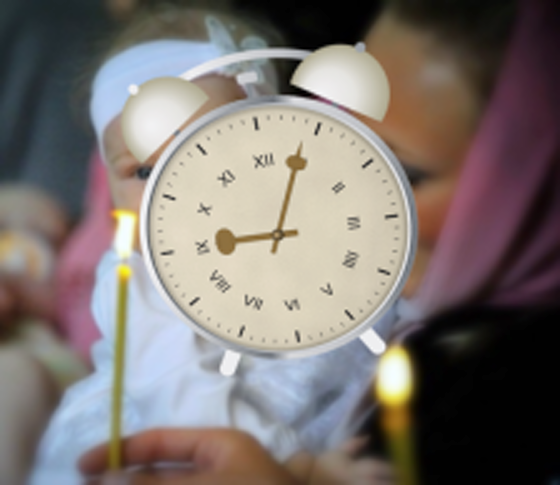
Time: {"hour": 9, "minute": 4}
